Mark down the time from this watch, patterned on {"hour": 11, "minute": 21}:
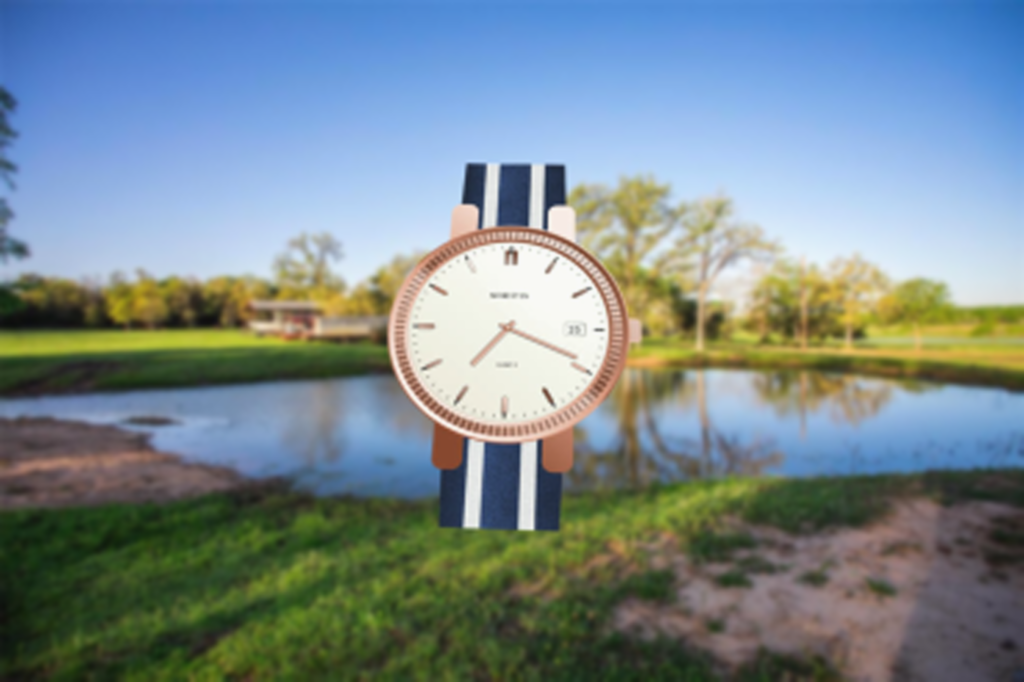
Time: {"hour": 7, "minute": 19}
